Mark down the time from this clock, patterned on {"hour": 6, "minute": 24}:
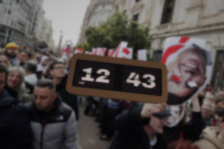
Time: {"hour": 12, "minute": 43}
